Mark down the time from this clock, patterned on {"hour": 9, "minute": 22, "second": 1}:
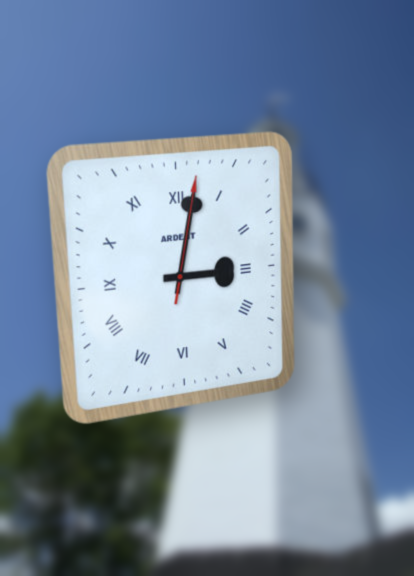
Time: {"hour": 3, "minute": 2, "second": 2}
